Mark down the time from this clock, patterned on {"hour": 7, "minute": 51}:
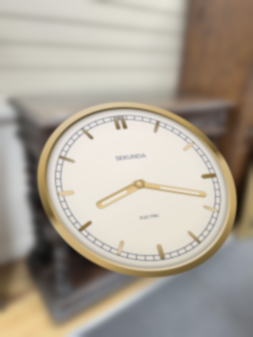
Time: {"hour": 8, "minute": 18}
